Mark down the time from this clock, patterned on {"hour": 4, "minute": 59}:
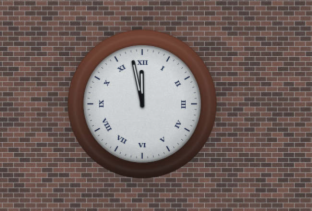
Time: {"hour": 11, "minute": 58}
